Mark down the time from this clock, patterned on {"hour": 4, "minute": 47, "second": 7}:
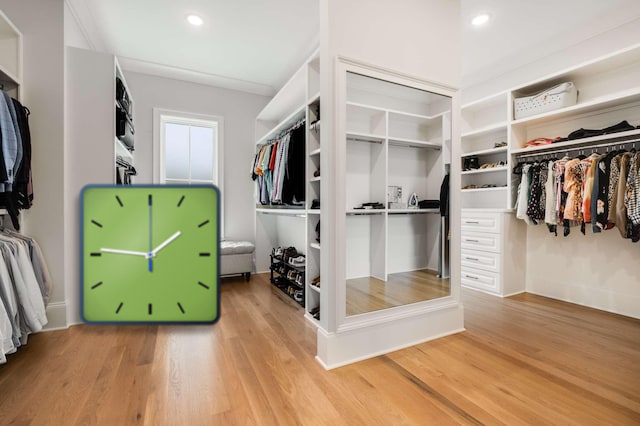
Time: {"hour": 1, "minute": 46, "second": 0}
